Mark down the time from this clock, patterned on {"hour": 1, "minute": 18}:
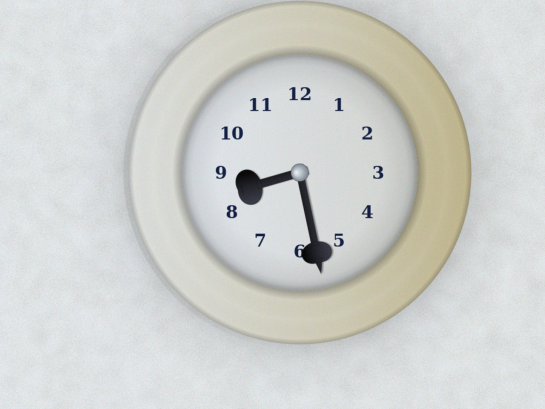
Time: {"hour": 8, "minute": 28}
